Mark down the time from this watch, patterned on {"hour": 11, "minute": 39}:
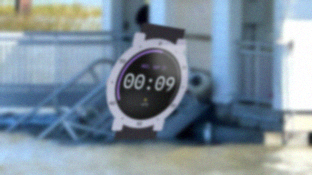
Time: {"hour": 0, "minute": 9}
